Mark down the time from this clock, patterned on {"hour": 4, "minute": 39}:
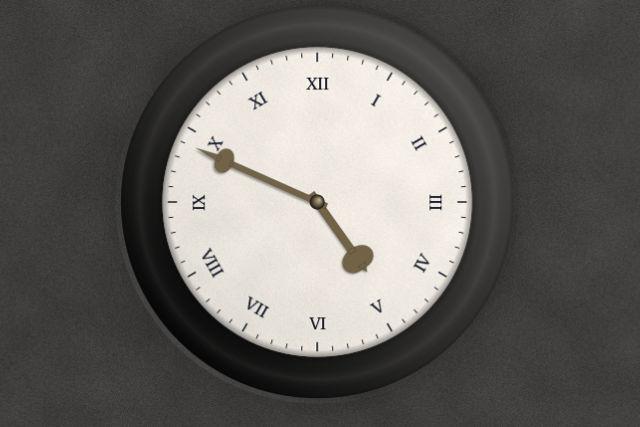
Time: {"hour": 4, "minute": 49}
